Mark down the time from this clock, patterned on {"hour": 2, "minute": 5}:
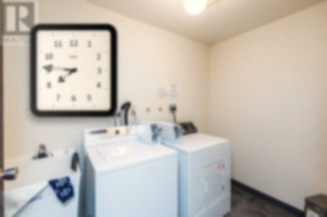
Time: {"hour": 7, "minute": 46}
